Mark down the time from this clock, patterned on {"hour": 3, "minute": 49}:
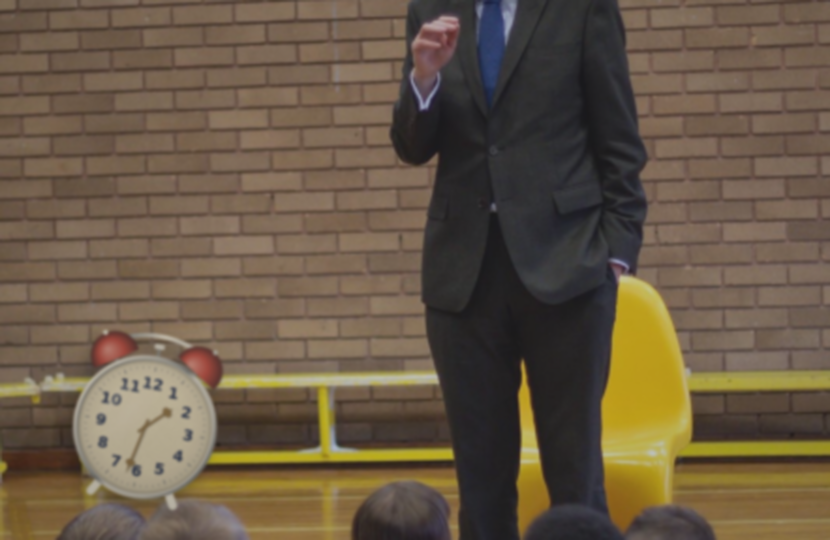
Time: {"hour": 1, "minute": 32}
